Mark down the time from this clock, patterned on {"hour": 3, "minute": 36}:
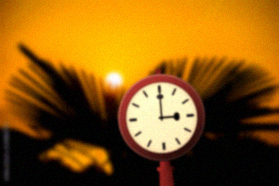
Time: {"hour": 3, "minute": 0}
